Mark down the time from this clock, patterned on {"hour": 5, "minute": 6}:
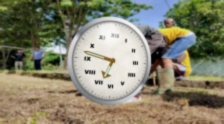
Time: {"hour": 6, "minute": 47}
